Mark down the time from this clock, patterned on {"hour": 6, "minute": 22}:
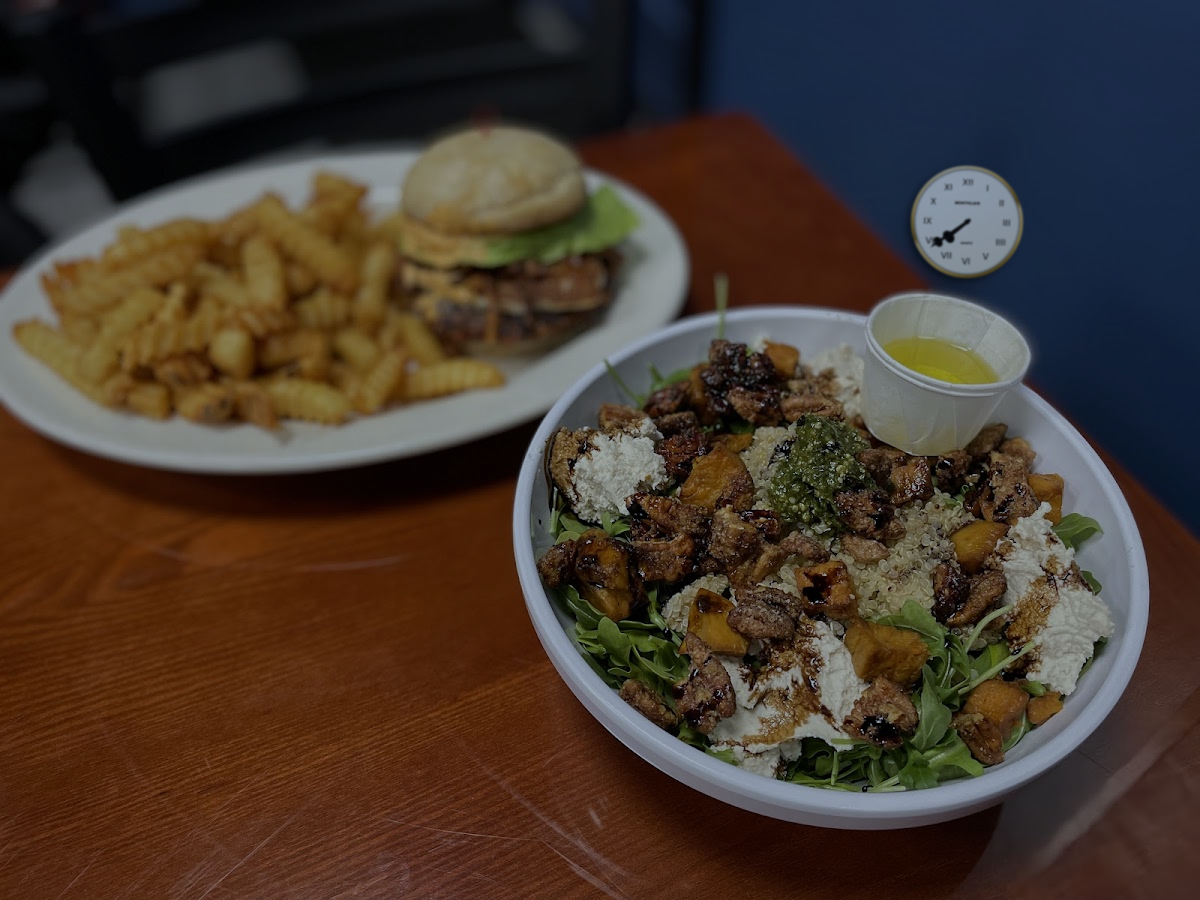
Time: {"hour": 7, "minute": 39}
